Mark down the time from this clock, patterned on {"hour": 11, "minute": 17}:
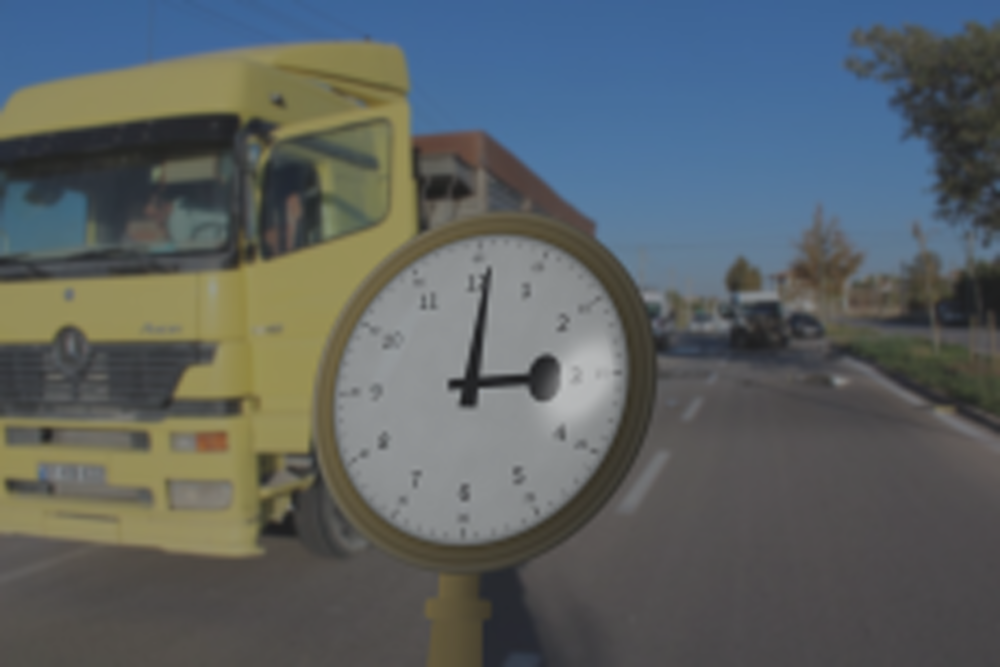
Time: {"hour": 3, "minute": 1}
